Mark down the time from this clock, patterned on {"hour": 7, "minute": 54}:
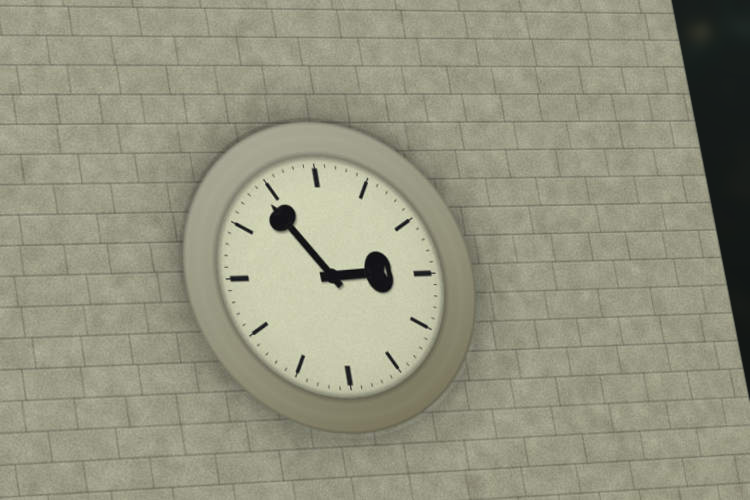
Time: {"hour": 2, "minute": 54}
